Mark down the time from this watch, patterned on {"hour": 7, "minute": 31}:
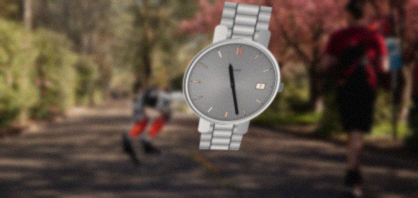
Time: {"hour": 11, "minute": 27}
